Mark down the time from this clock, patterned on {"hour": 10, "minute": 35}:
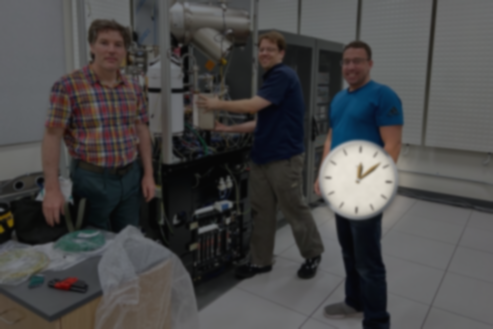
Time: {"hour": 12, "minute": 8}
